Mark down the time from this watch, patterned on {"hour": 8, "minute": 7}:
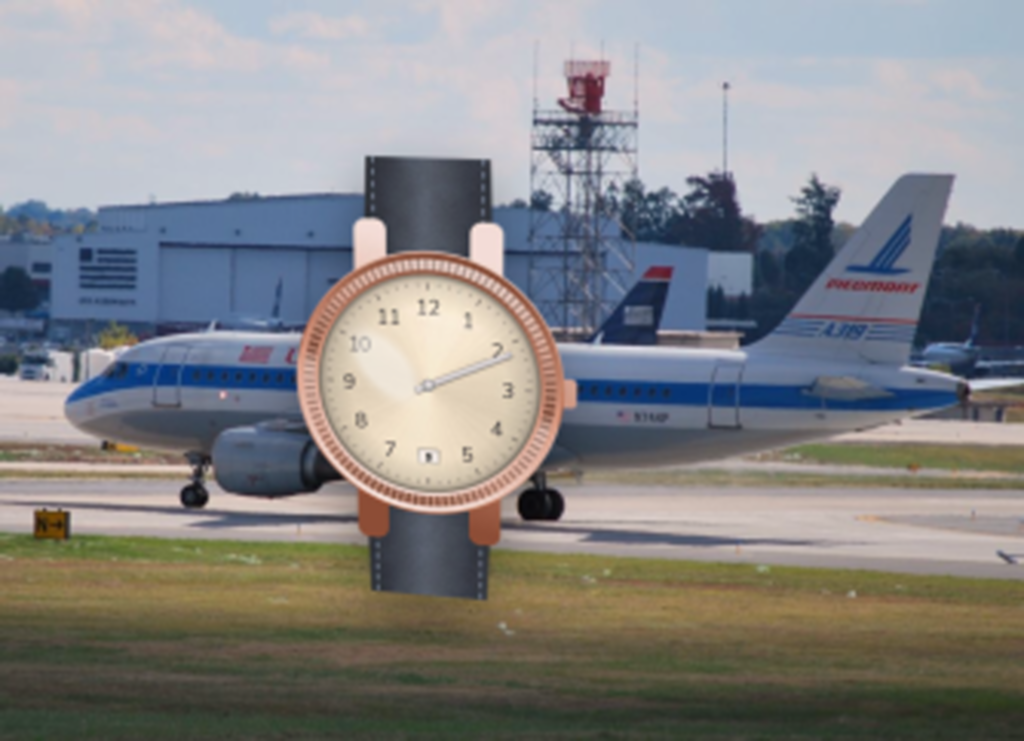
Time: {"hour": 2, "minute": 11}
